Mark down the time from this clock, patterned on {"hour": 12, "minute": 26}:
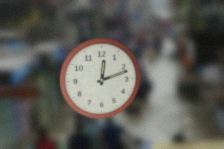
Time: {"hour": 12, "minute": 12}
